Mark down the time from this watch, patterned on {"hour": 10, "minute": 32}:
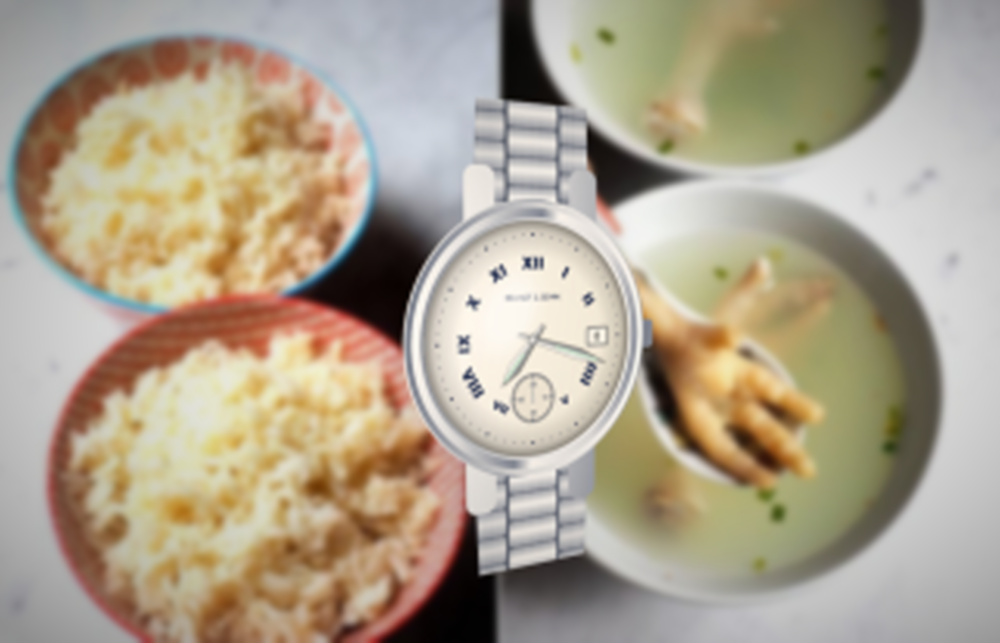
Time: {"hour": 7, "minute": 18}
